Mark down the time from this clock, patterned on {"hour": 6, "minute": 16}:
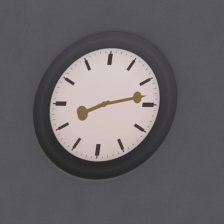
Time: {"hour": 8, "minute": 13}
